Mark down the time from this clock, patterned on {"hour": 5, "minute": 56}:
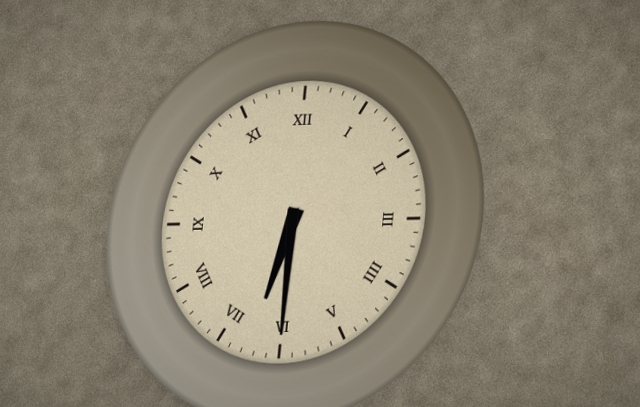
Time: {"hour": 6, "minute": 30}
